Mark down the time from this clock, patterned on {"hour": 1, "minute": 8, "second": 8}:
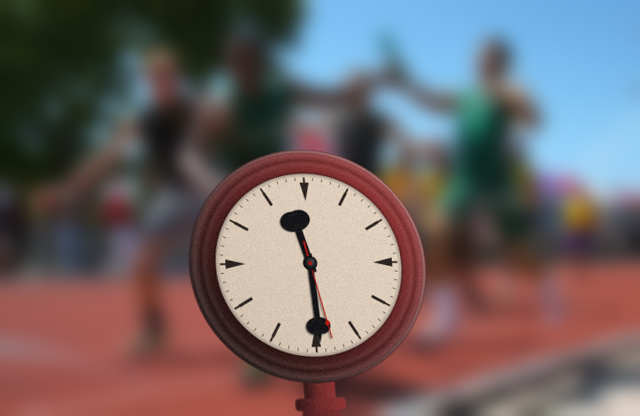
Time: {"hour": 11, "minute": 29, "second": 28}
